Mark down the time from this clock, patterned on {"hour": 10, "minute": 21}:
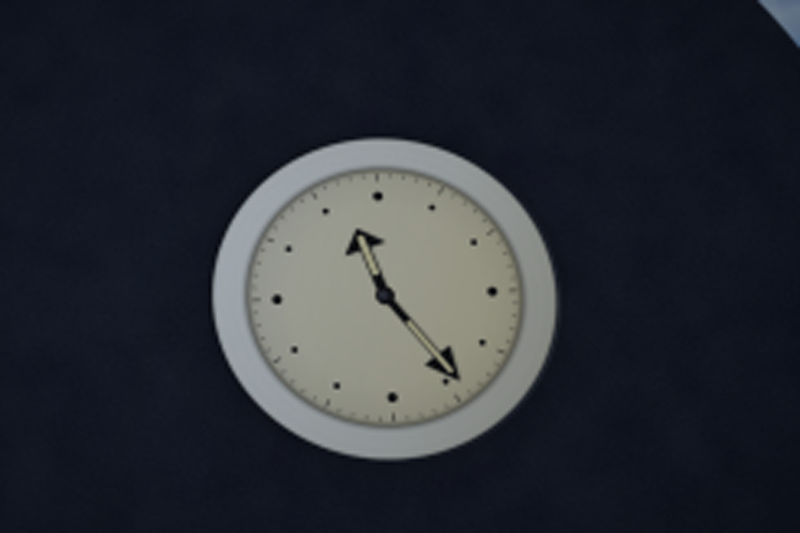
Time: {"hour": 11, "minute": 24}
